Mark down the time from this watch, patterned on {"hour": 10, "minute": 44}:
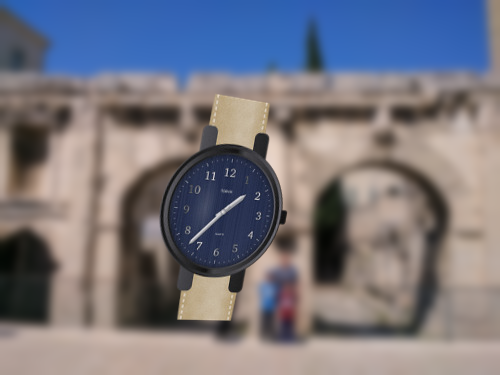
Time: {"hour": 1, "minute": 37}
